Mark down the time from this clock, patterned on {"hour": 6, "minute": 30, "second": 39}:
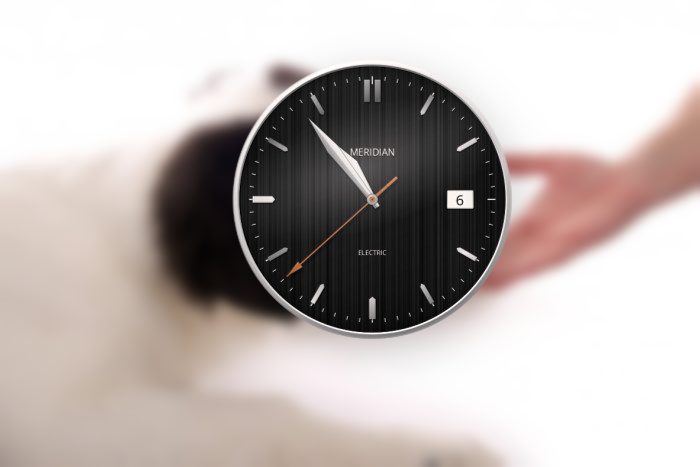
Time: {"hour": 10, "minute": 53, "second": 38}
